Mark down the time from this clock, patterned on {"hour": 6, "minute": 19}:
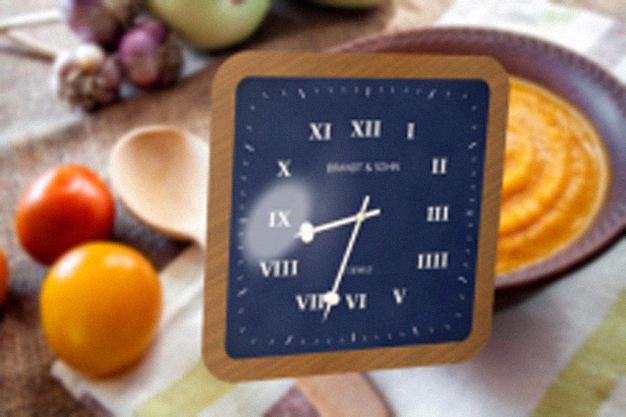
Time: {"hour": 8, "minute": 33}
